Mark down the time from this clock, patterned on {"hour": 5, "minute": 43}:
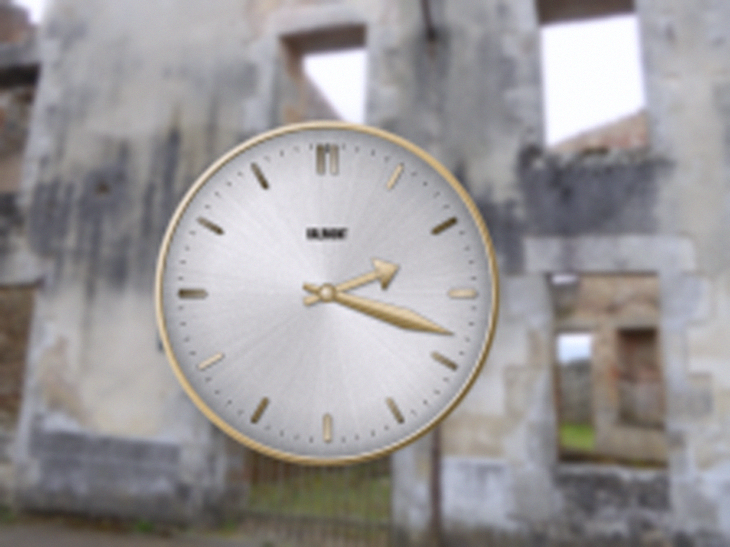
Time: {"hour": 2, "minute": 18}
